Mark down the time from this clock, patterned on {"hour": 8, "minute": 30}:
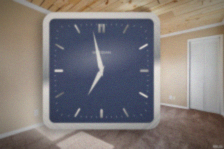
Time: {"hour": 6, "minute": 58}
